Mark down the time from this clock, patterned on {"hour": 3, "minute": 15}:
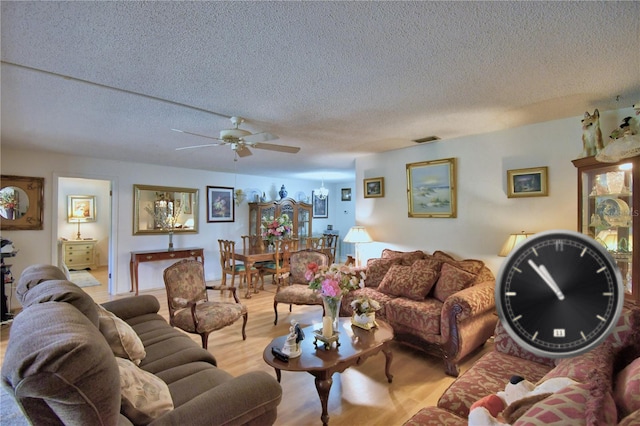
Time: {"hour": 10, "minute": 53}
